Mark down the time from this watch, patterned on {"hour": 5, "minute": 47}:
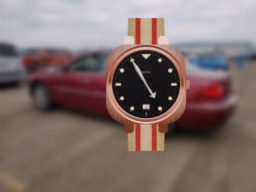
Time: {"hour": 4, "minute": 55}
